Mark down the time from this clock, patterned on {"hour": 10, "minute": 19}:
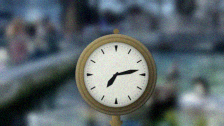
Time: {"hour": 7, "minute": 13}
